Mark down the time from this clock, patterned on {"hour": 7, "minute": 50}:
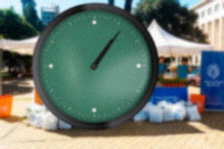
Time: {"hour": 1, "minute": 6}
